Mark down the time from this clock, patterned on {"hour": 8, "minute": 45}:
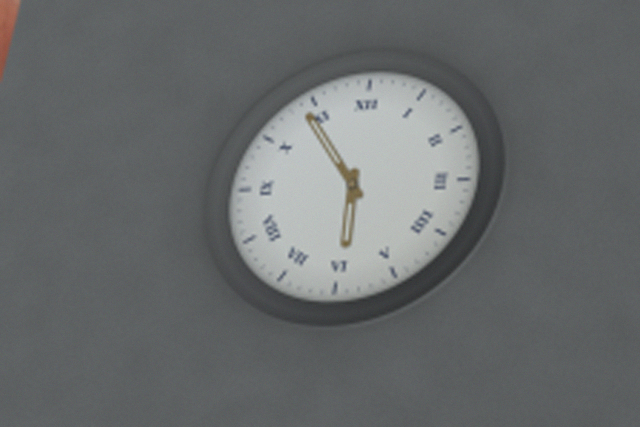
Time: {"hour": 5, "minute": 54}
